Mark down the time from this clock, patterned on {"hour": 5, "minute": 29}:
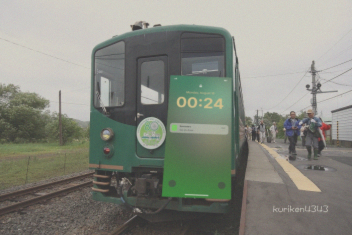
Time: {"hour": 0, "minute": 24}
